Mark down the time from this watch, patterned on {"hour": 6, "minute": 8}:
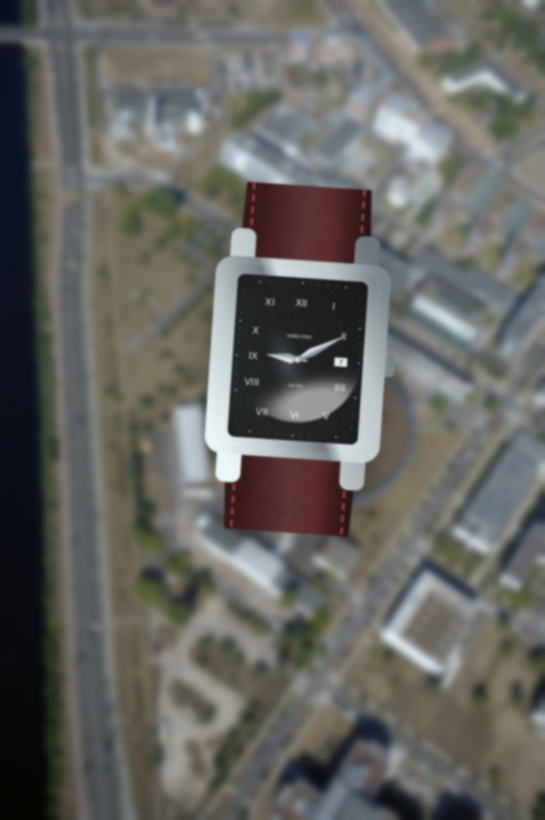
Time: {"hour": 9, "minute": 10}
